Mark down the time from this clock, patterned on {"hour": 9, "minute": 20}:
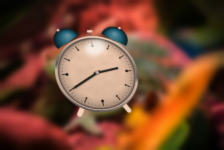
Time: {"hour": 2, "minute": 40}
